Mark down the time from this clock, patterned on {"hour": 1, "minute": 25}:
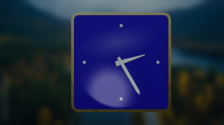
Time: {"hour": 2, "minute": 25}
